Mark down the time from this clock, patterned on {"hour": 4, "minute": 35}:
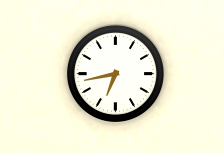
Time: {"hour": 6, "minute": 43}
